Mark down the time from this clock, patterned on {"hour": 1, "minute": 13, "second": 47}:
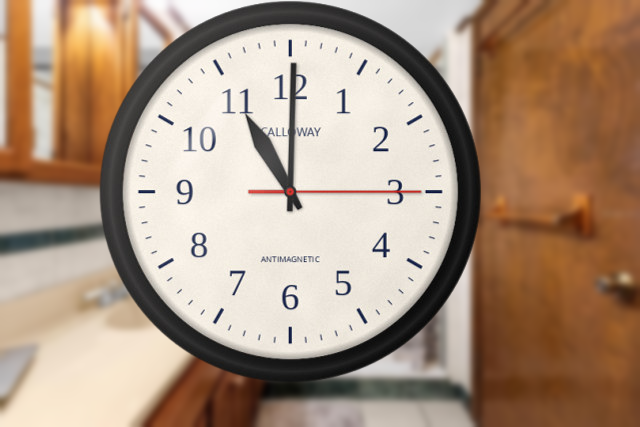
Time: {"hour": 11, "minute": 0, "second": 15}
